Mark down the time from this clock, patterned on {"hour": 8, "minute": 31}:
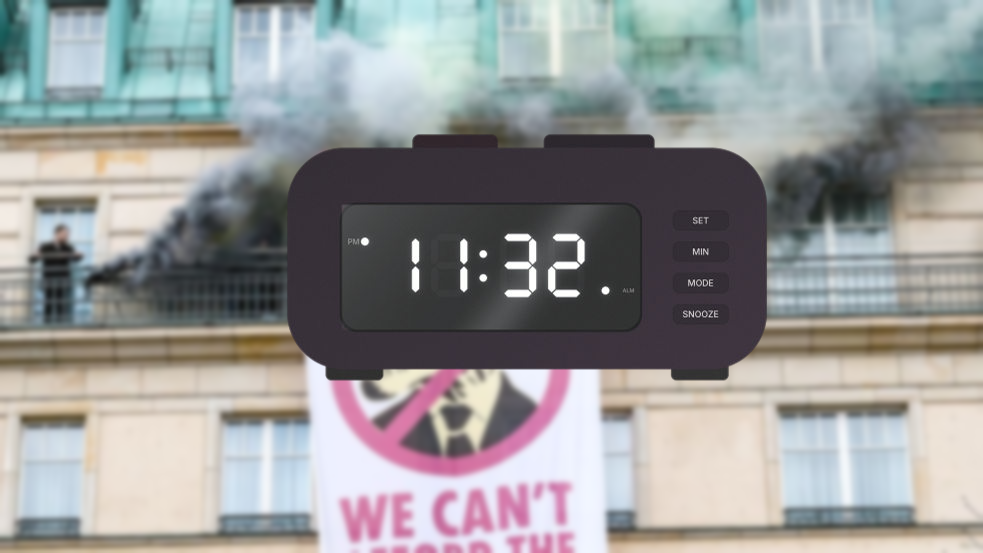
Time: {"hour": 11, "minute": 32}
